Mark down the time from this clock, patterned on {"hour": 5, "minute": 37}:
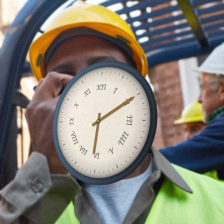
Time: {"hour": 6, "minute": 10}
